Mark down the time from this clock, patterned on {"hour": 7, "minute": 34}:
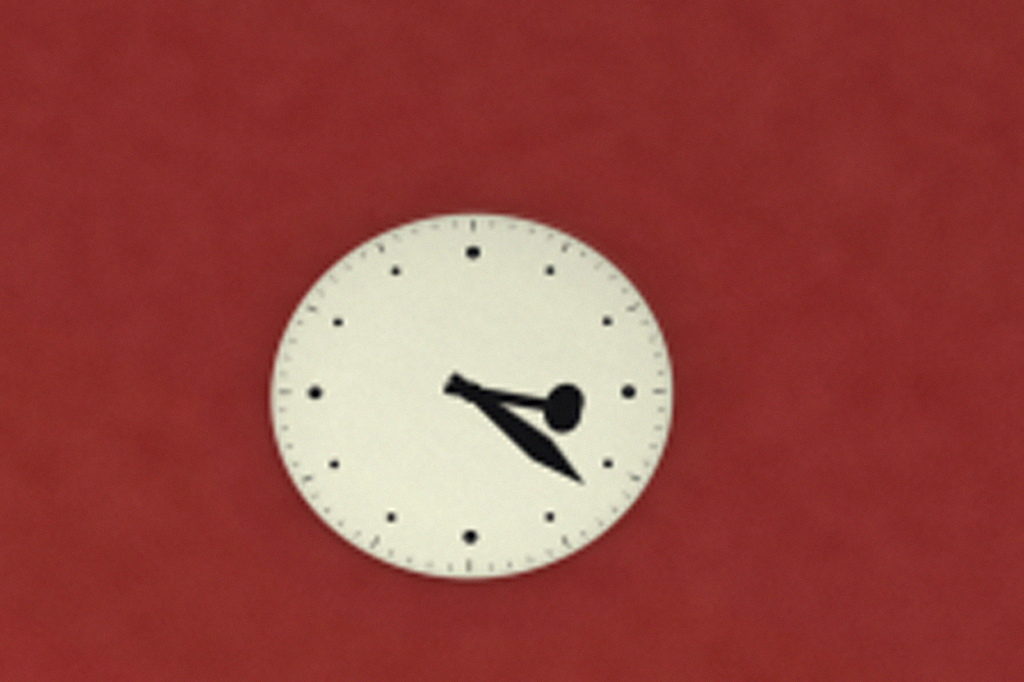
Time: {"hour": 3, "minute": 22}
